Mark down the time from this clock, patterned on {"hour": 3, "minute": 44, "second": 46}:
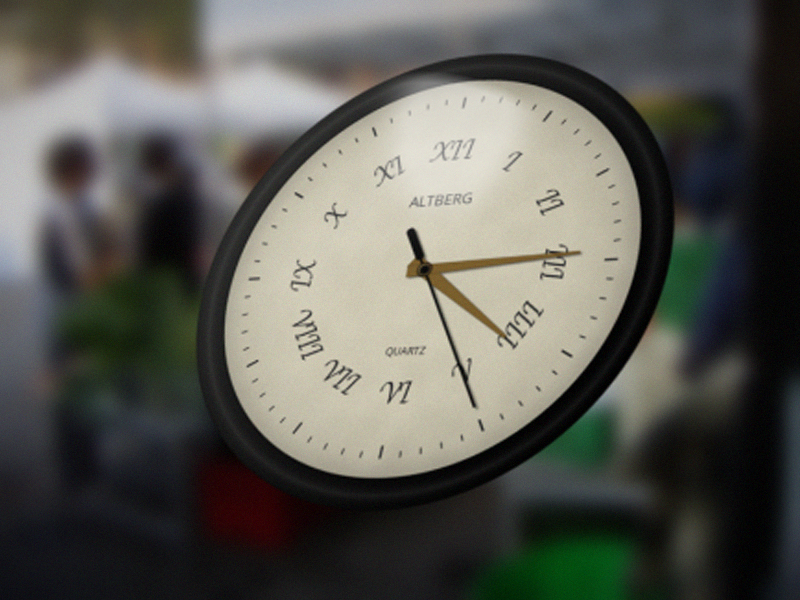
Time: {"hour": 4, "minute": 14, "second": 25}
